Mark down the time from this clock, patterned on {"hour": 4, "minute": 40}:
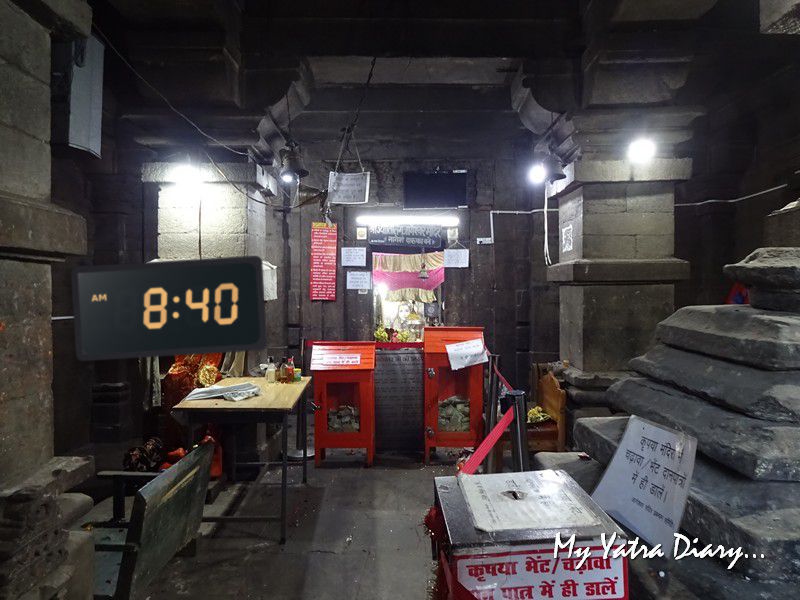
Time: {"hour": 8, "minute": 40}
